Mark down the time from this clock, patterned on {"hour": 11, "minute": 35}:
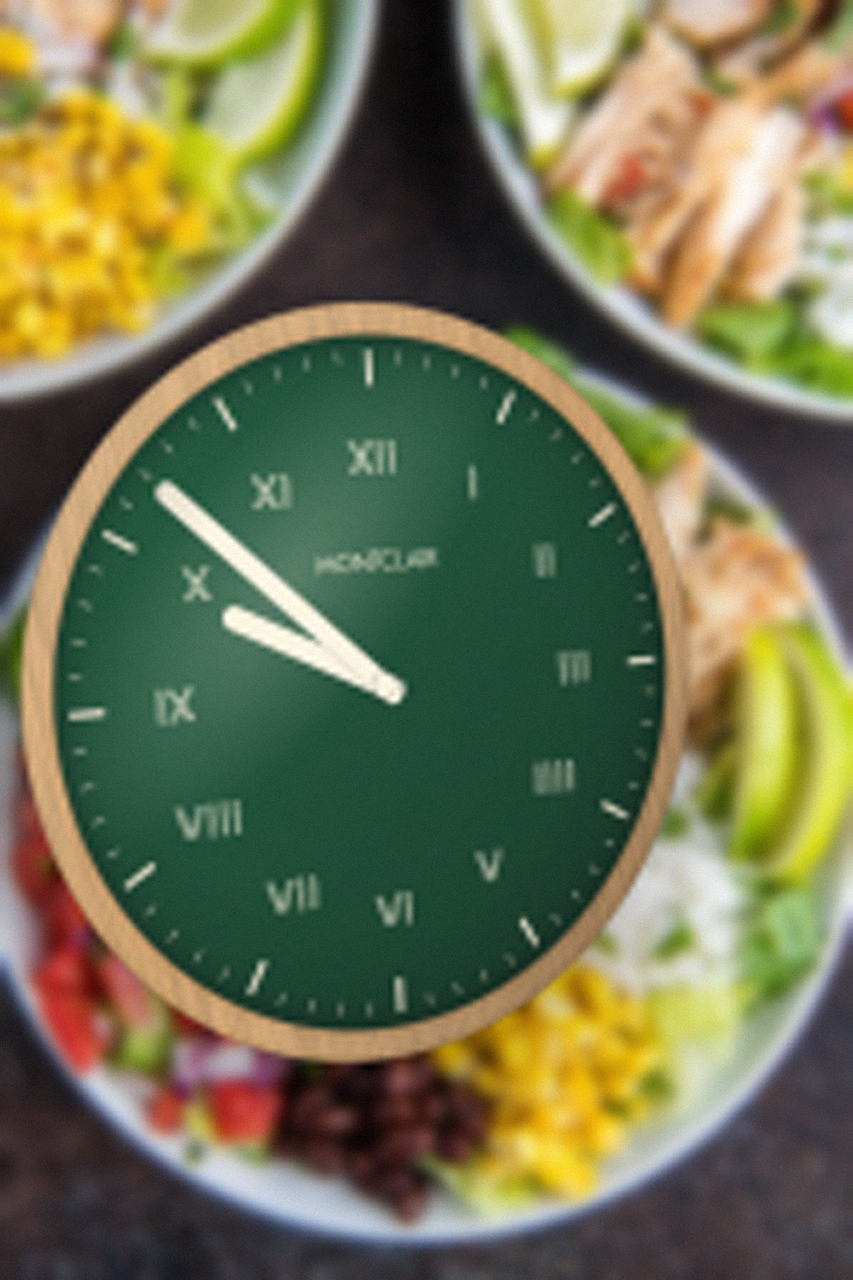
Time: {"hour": 9, "minute": 52}
